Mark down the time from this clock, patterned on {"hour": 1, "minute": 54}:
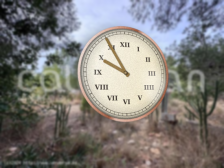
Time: {"hour": 9, "minute": 55}
